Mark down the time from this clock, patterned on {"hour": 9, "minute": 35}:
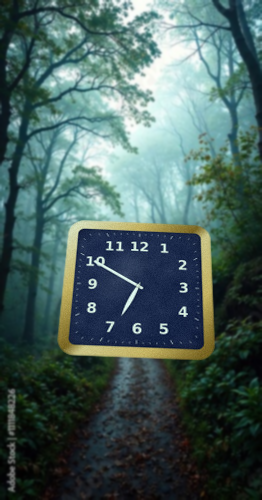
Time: {"hour": 6, "minute": 50}
